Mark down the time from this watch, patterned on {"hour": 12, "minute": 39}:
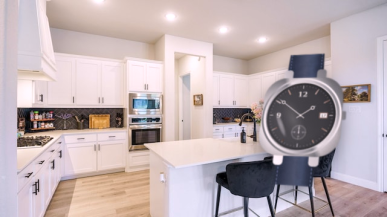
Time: {"hour": 1, "minute": 51}
